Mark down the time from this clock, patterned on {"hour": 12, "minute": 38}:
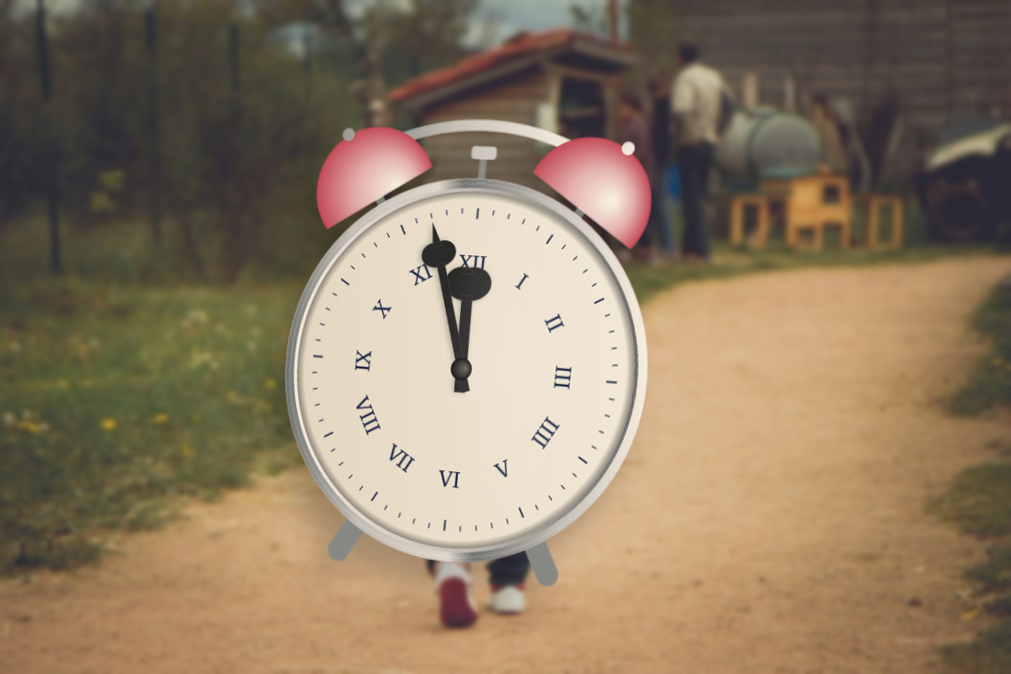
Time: {"hour": 11, "minute": 57}
